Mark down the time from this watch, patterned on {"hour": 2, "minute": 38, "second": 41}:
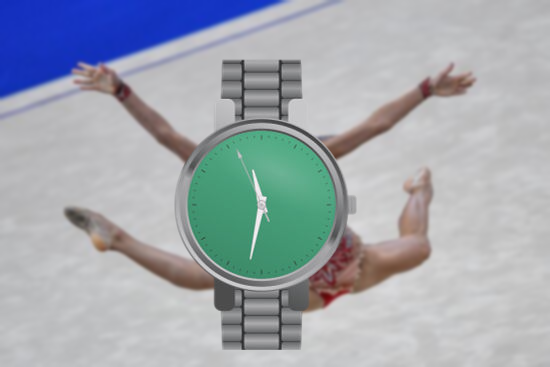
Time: {"hour": 11, "minute": 31, "second": 56}
